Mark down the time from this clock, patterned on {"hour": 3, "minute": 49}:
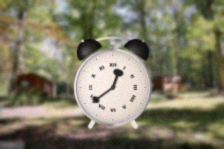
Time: {"hour": 12, "minute": 39}
